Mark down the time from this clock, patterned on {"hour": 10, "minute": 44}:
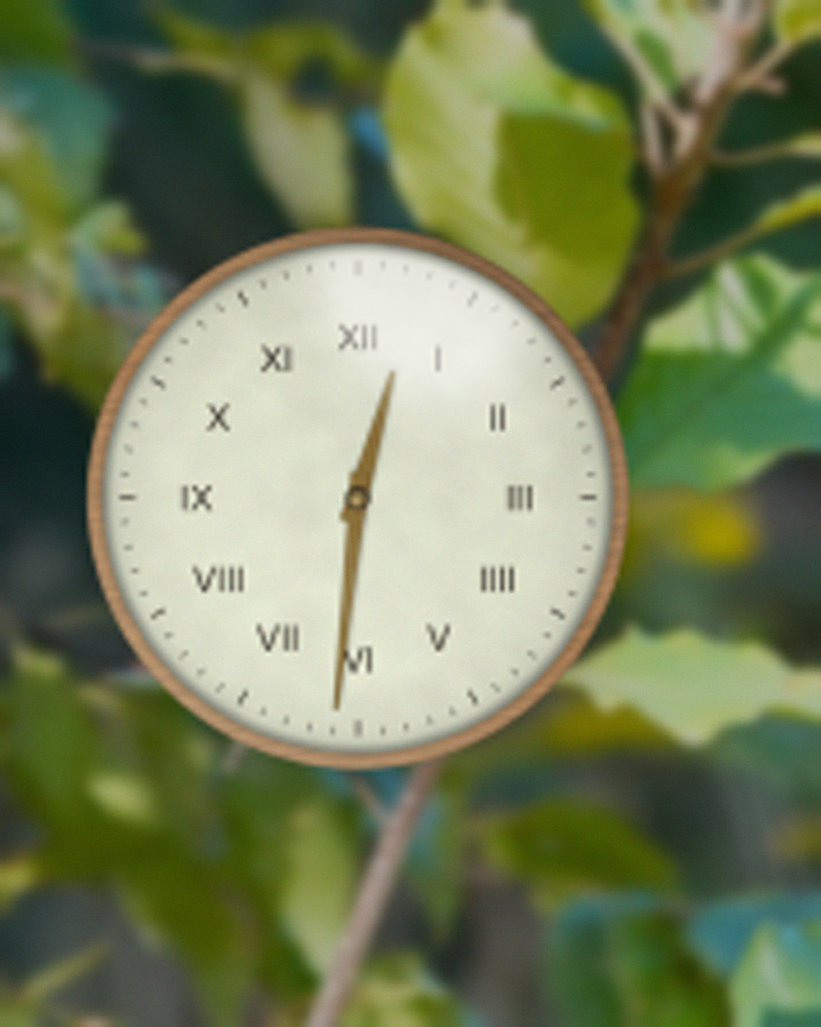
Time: {"hour": 12, "minute": 31}
